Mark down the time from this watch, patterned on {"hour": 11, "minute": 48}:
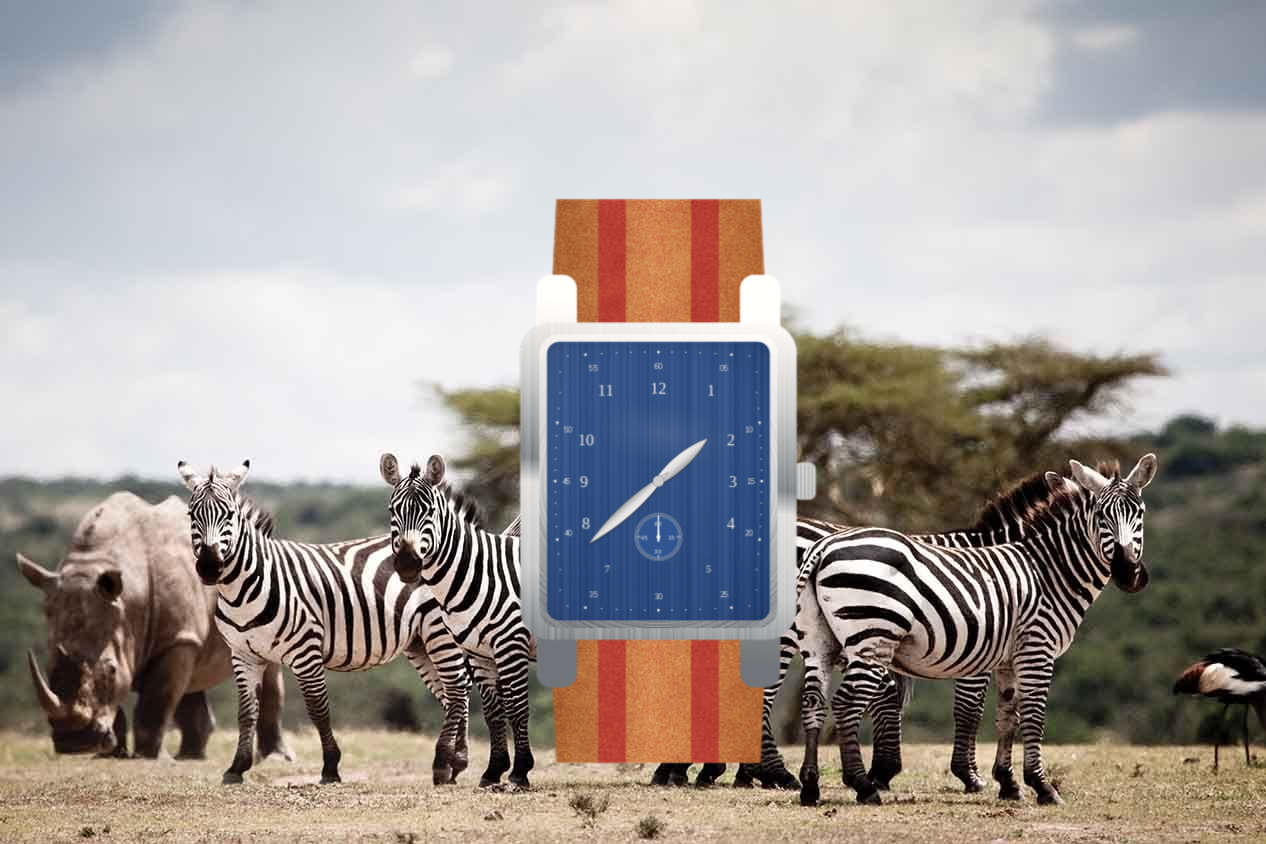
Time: {"hour": 1, "minute": 38}
